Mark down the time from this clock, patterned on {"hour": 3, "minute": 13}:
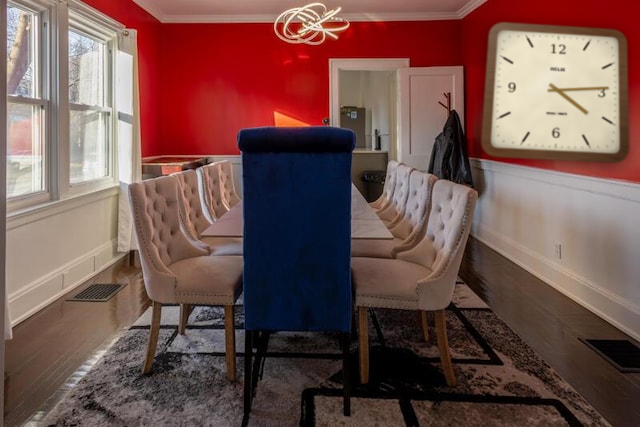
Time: {"hour": 4, "minute": 14}
